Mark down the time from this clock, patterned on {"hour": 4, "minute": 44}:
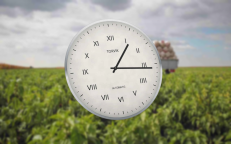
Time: {"hour": 1, "minute": 16}
